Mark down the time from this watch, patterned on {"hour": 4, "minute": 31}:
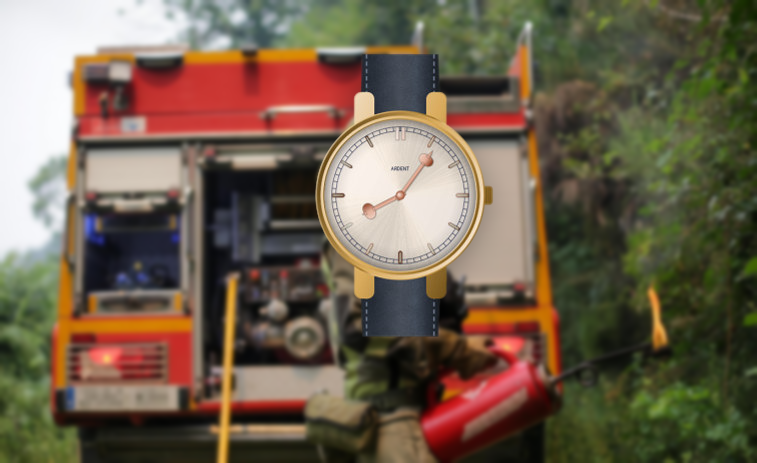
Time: {"hour": 8, "minute": 6}
